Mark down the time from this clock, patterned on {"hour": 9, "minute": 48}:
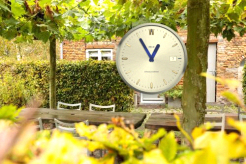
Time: {"hour": 12, "minute": 55}
